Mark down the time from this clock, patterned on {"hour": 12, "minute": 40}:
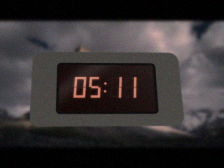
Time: {"hour": 5, "minute": 11}
